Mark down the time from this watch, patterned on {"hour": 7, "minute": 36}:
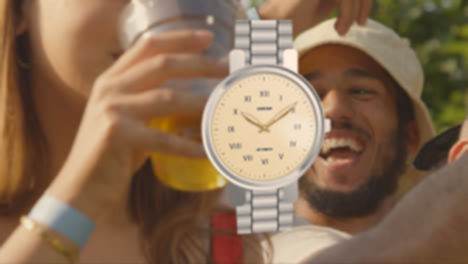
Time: {"hour": 10, "minute": 9}
